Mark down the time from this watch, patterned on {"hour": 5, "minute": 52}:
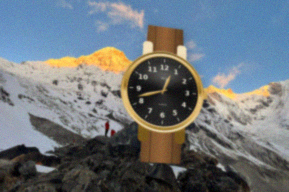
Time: {"hour": 12, "minute": 42}
